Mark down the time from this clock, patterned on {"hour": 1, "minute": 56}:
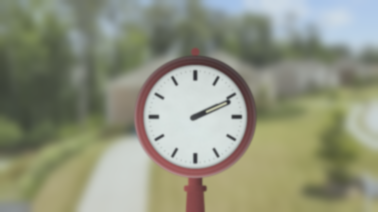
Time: {"hour": 2, "minute": 11}
